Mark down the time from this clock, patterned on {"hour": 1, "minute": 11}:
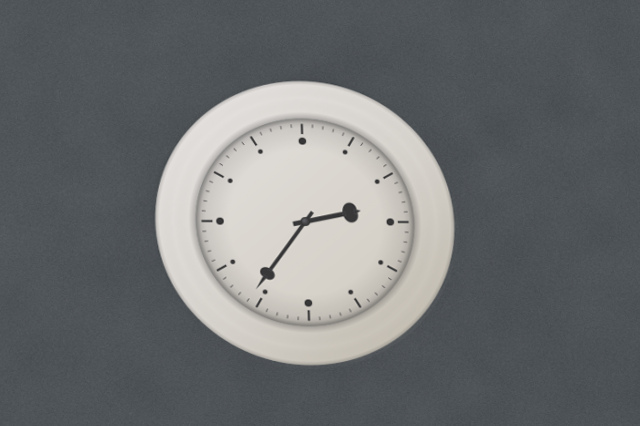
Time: {"hour": 2, "minute": 36}
